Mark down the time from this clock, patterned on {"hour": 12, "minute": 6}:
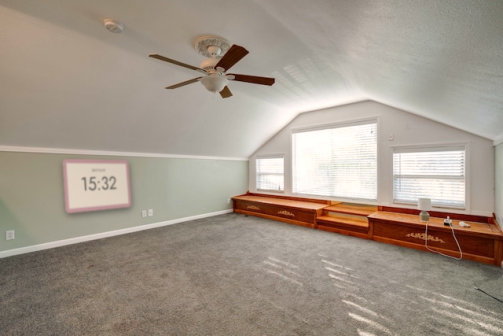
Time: {"hour": 15, "minute": 32}
